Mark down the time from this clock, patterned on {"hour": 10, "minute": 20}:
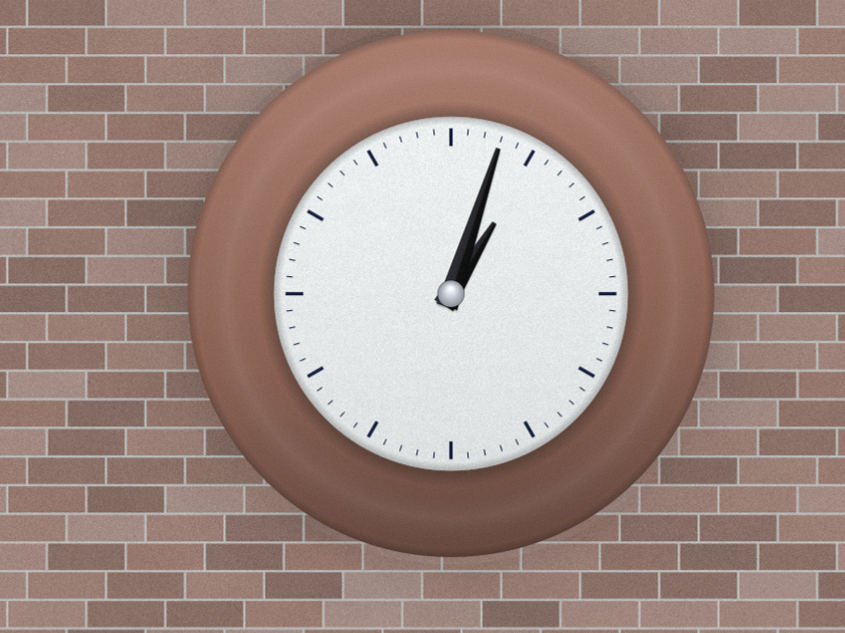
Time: {"hour": 1, "minute": 3}
